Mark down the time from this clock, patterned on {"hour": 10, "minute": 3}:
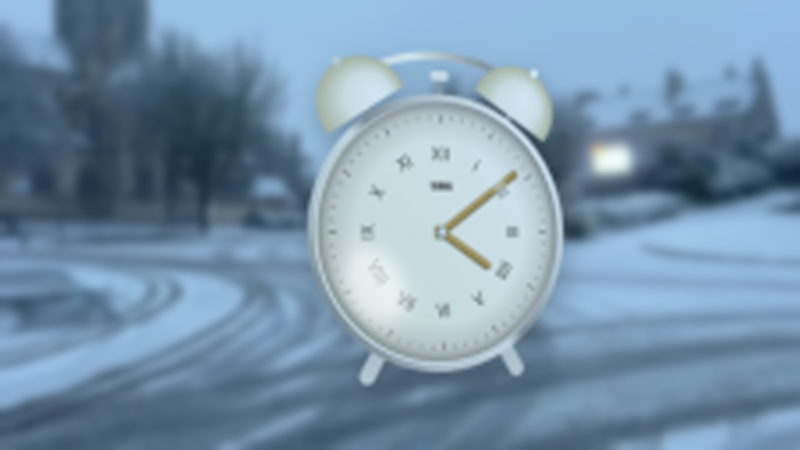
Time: {"hour": 4, "minute": 9}
